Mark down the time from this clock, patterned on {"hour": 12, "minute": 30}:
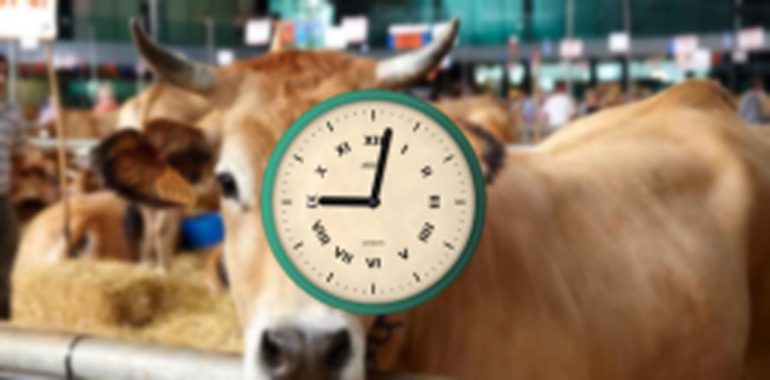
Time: {"hour": 9, "minute": 2}
